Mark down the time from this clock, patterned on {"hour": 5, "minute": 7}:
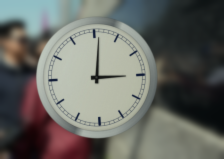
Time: {"hour": 3, "minute": 1}
